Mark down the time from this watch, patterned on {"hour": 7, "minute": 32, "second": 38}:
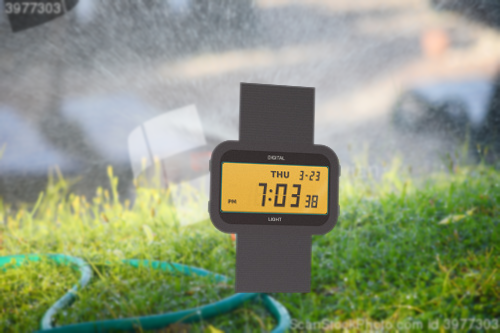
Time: {"hour": 7, "minute": 3, "second": 38}
